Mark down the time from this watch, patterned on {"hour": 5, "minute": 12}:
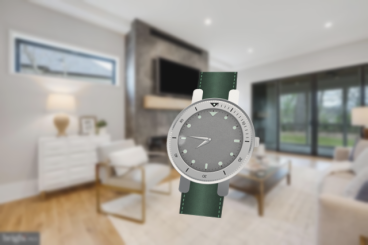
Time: {"hour": 7, "minute": 46}
